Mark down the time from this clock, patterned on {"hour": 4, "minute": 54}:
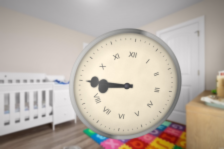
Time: {"hour": 8, "minute": 45}
